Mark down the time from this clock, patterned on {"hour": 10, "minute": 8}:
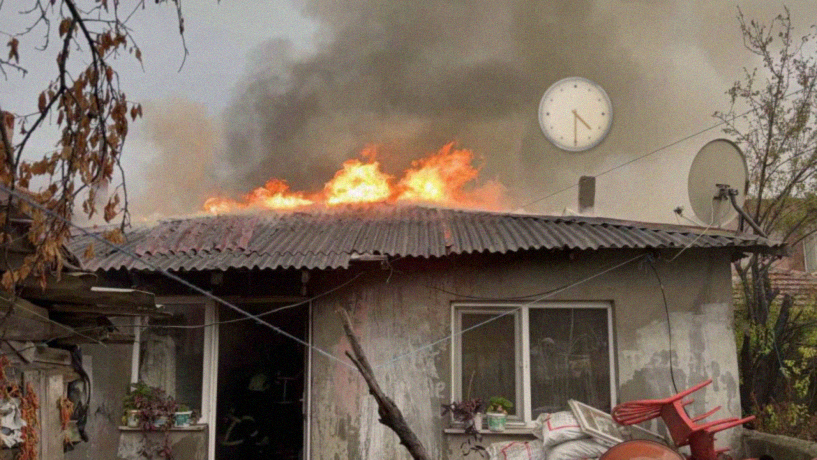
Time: {"hour": 4, "minute": 30}
